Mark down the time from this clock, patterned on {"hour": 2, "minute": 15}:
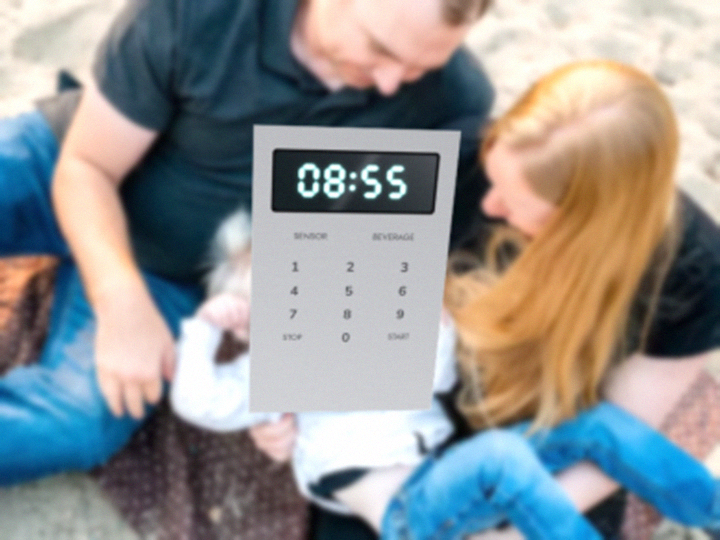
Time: {"hour": 8, "minute": 55}
